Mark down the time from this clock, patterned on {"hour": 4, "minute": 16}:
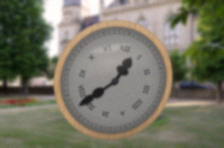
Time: {"hour": 12, "minute": 37}
